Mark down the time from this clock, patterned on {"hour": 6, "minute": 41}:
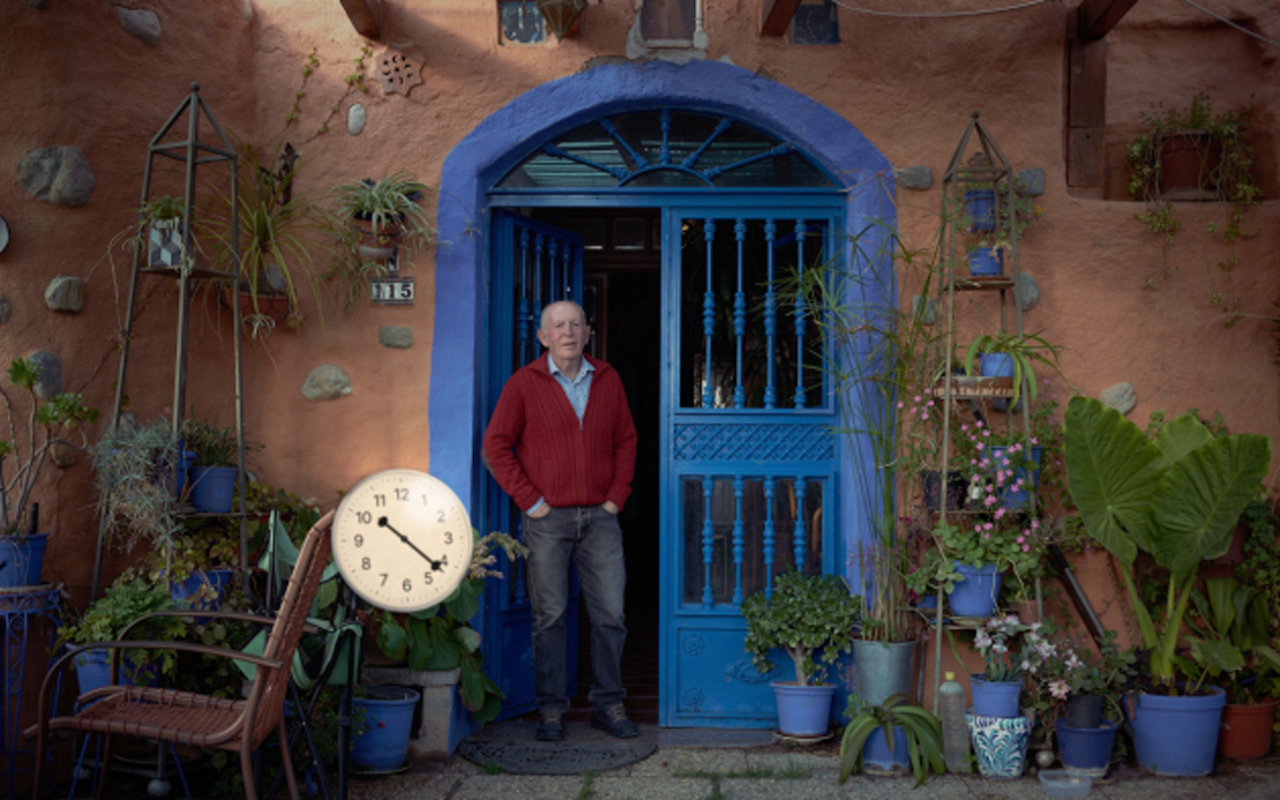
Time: {"hour": 10, "minute": 22}
